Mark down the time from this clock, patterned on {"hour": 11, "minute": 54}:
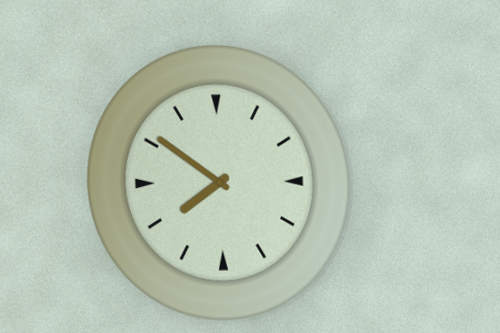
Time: {"hour": 7, "minute": 51}
